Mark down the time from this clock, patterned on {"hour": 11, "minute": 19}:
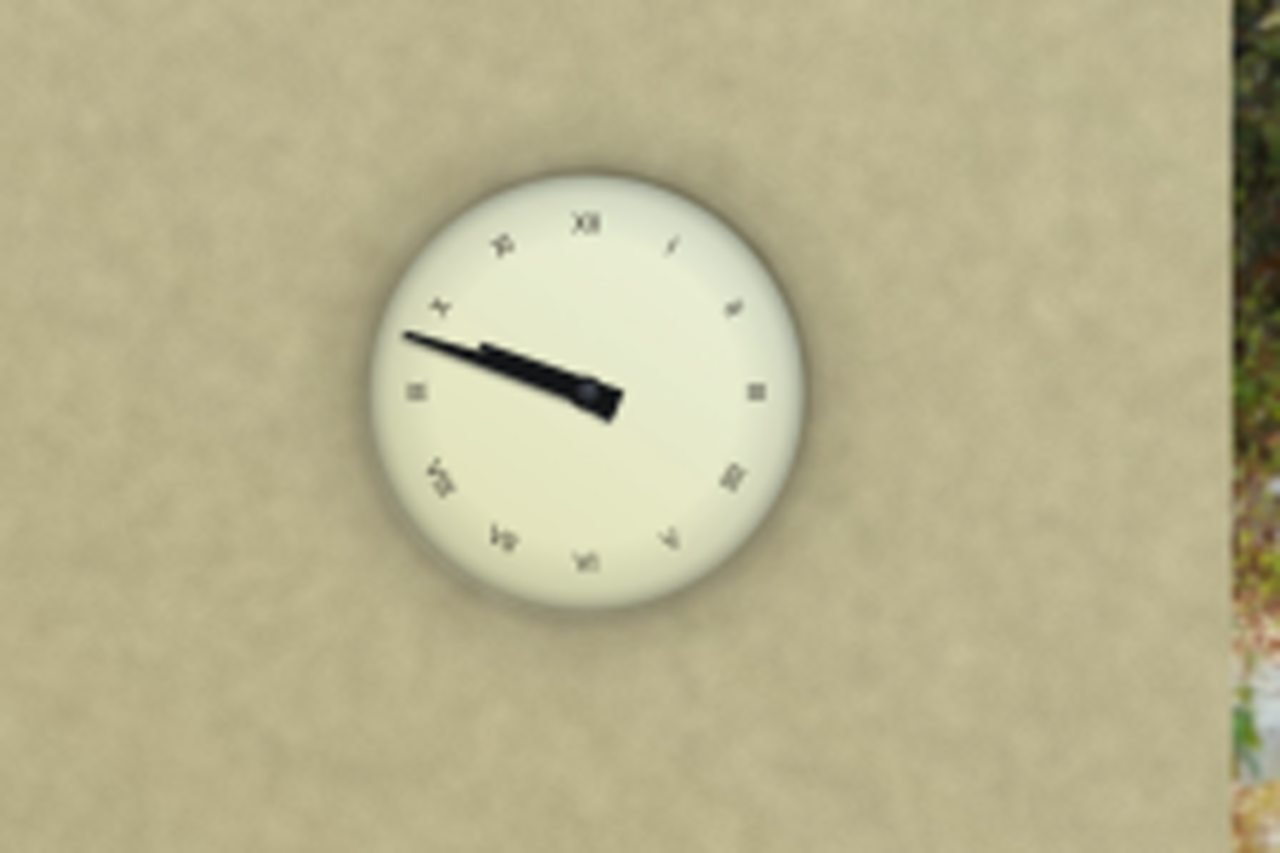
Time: {"hour": 9, "minute": 48}
